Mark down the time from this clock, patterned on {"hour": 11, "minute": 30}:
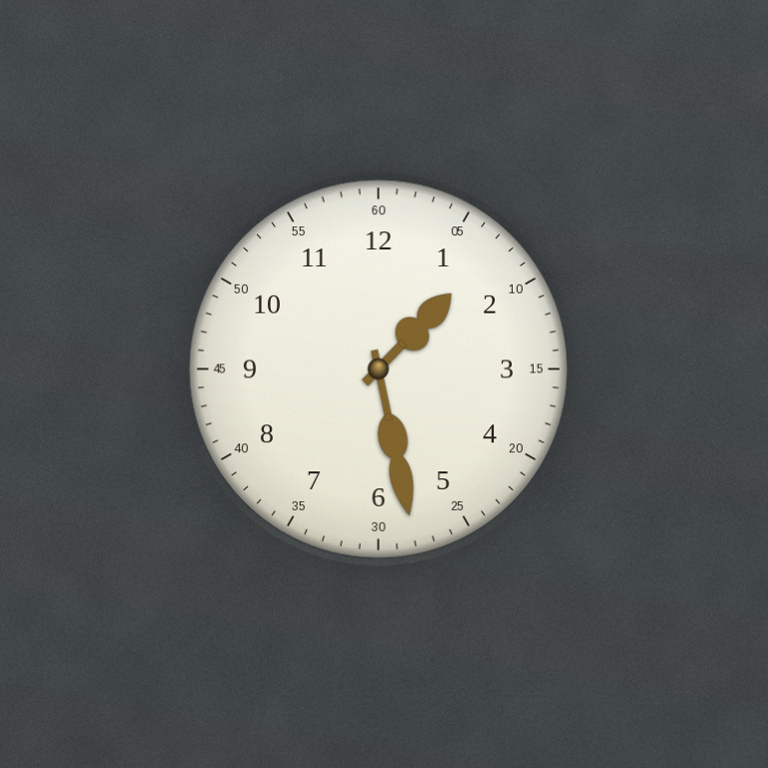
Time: {"hour": 1, "minute": 28}
